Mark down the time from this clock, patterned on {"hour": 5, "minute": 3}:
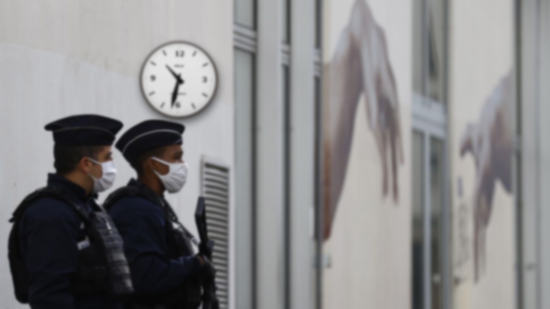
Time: {"hour": 10, "minute": 32}
